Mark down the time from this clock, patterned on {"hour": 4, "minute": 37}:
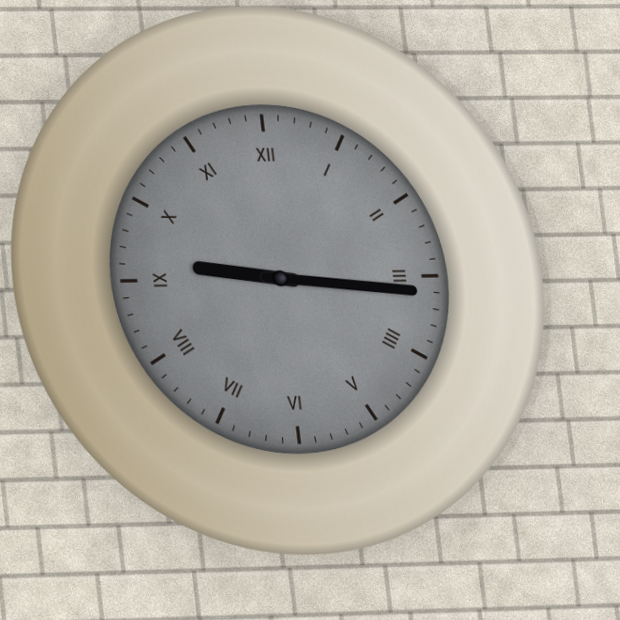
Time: {"hour": 9, "minute": 16}
